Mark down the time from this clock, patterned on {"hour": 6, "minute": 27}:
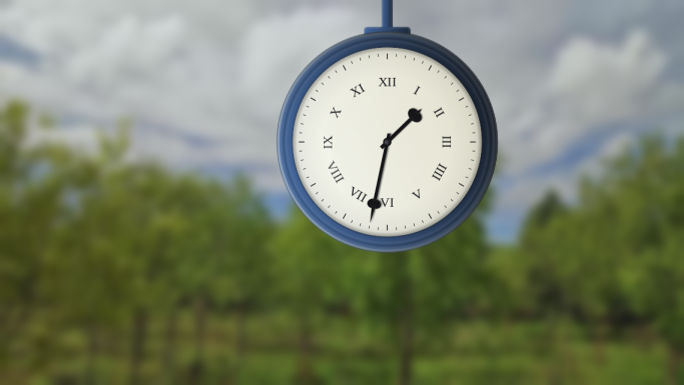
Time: {"hour": 1, "minute": 32}
